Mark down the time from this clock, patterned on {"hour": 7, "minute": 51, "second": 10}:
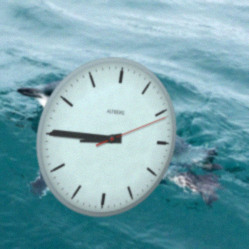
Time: {"hour": 8, "minute": 45, "second": 11}
